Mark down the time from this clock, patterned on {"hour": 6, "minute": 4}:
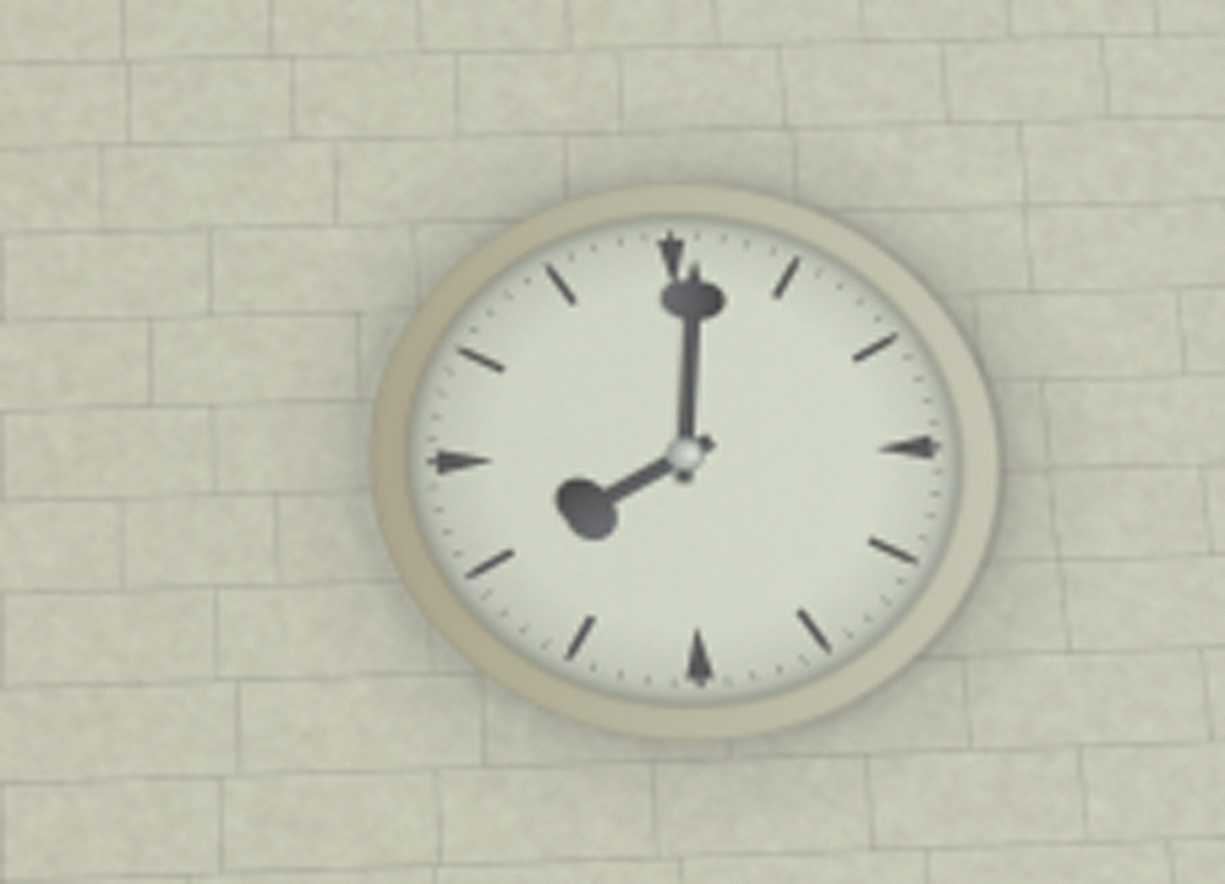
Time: {"hour": 8, "minute": 1}
